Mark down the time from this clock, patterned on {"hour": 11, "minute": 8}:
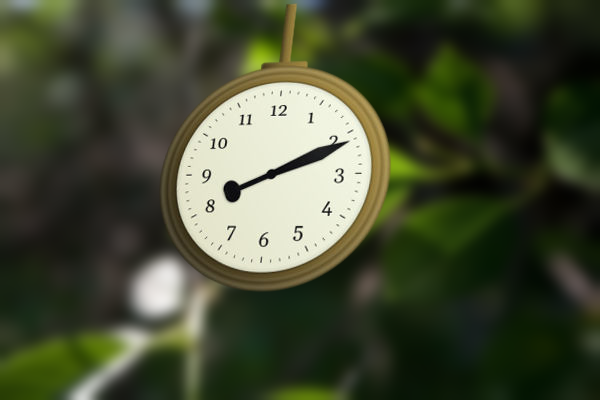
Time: {"hour": 8, "minute": 11}
